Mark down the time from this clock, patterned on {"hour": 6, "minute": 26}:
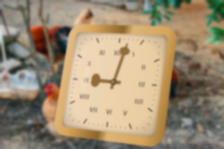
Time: {"hour": 9, "minute": 2}
